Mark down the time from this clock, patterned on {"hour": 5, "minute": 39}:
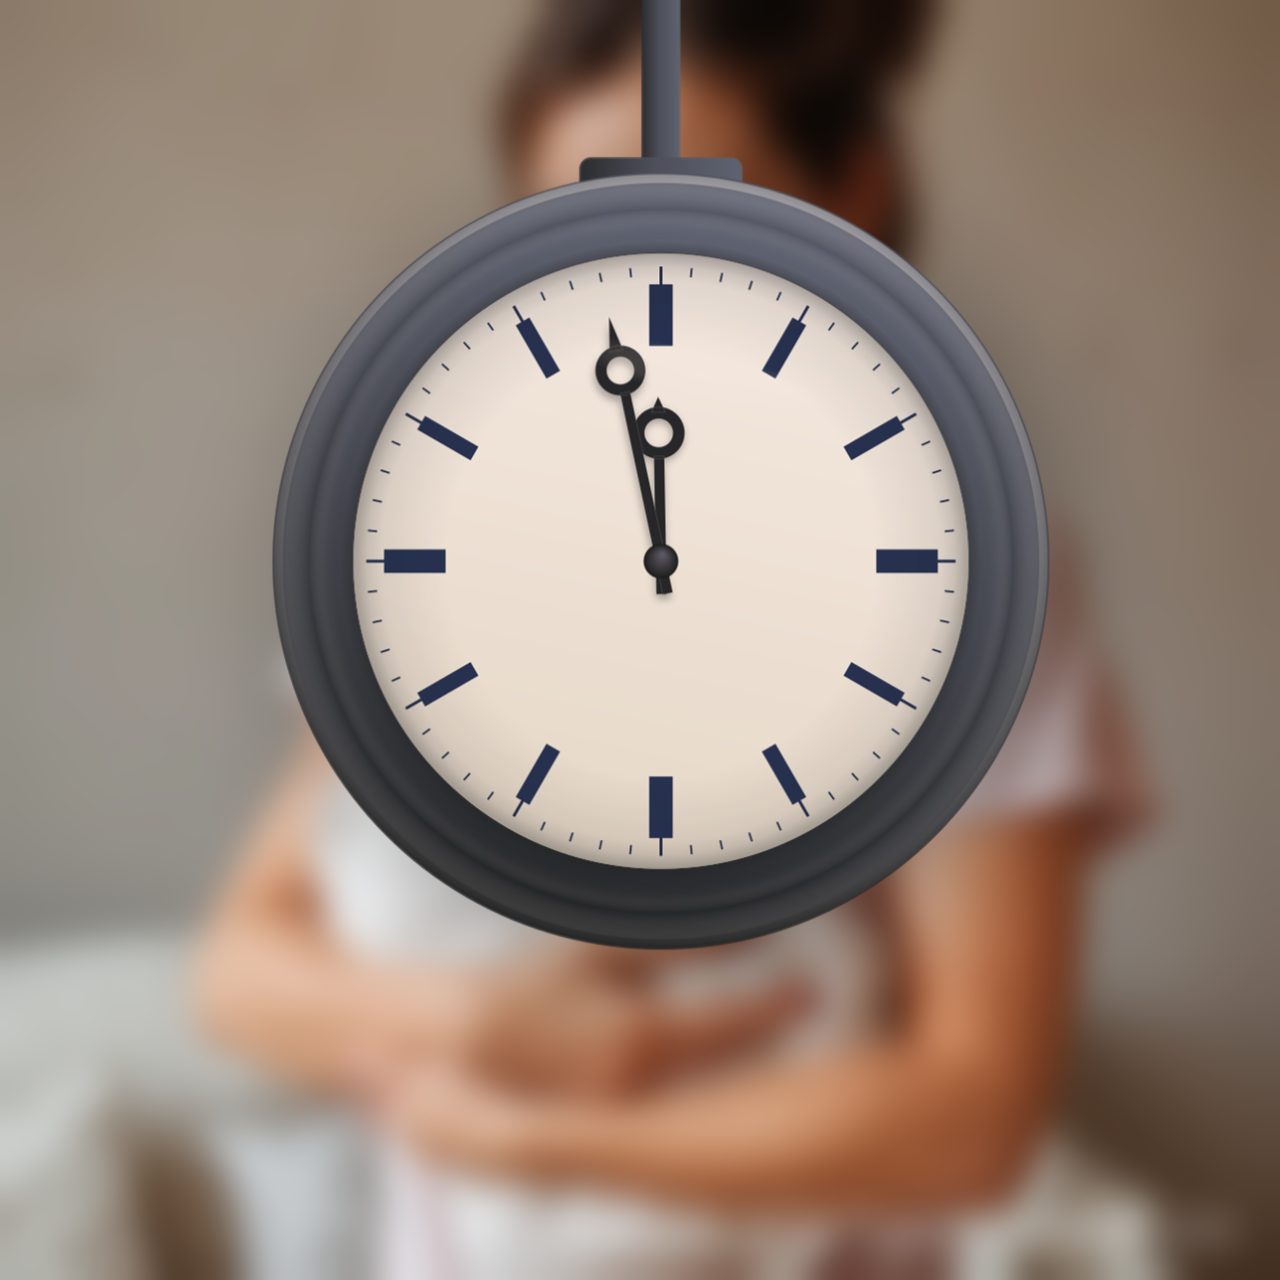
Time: {"hour": 11, "minute": 58}
